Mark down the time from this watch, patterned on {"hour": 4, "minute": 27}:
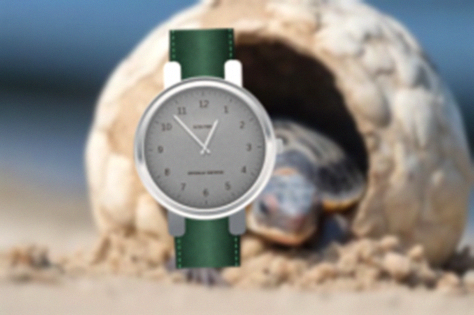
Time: {"hour": 12, "minute": 53}
